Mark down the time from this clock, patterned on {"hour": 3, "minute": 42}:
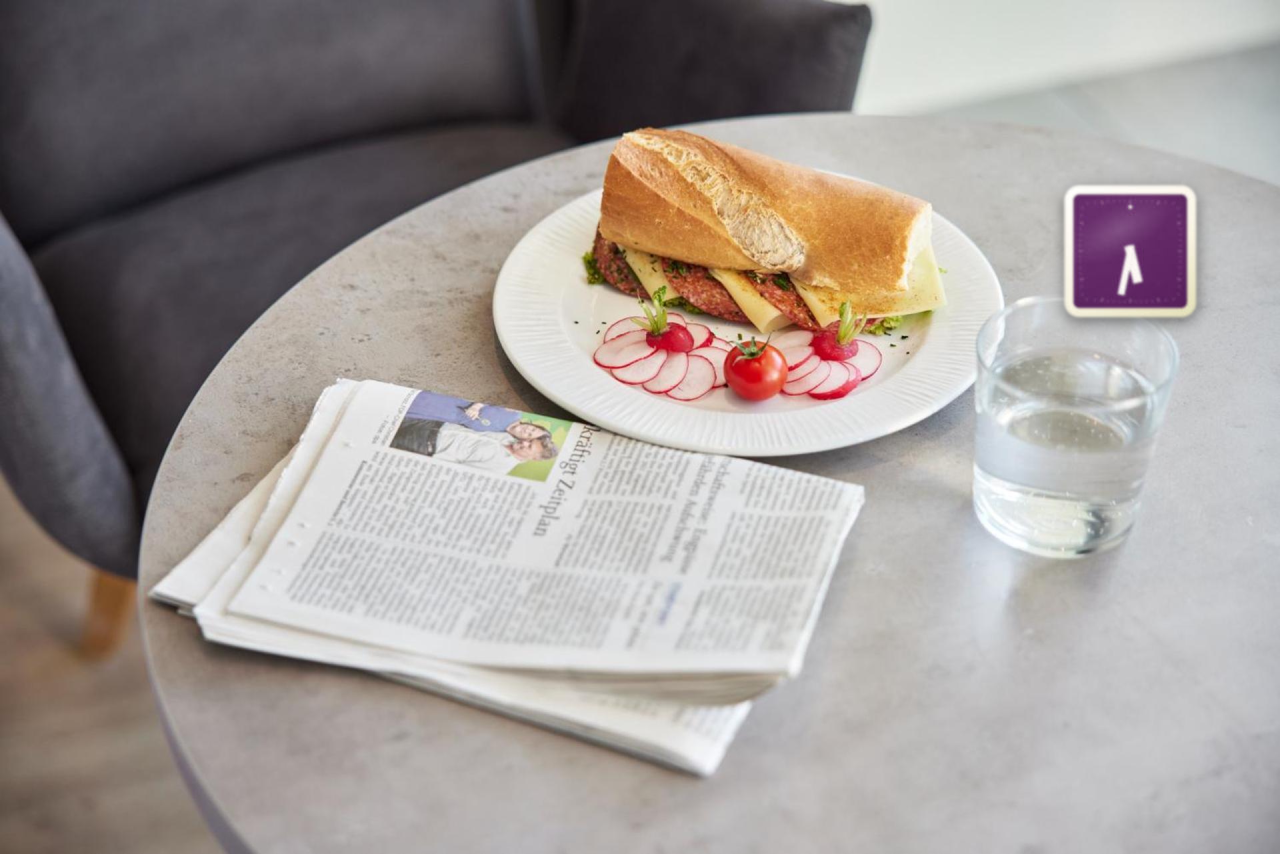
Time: {"hour": 5, "minute": 32}
